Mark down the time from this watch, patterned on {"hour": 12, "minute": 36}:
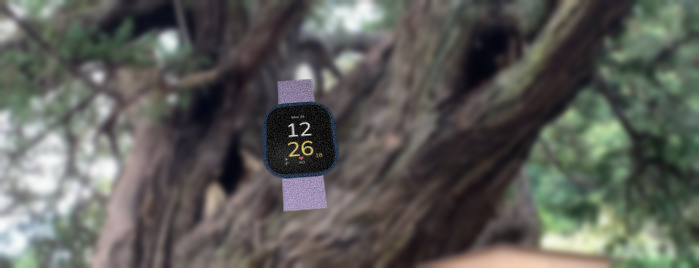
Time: {"hour": 12, "minute": 26}
